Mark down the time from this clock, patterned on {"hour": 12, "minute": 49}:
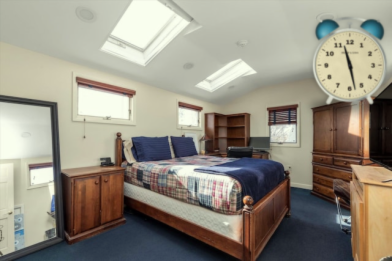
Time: {"hour": 11, "minute": 28}
